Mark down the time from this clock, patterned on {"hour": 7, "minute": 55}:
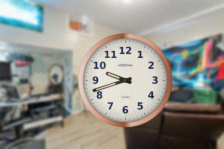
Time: {"hour": 9, "minute": 42}
